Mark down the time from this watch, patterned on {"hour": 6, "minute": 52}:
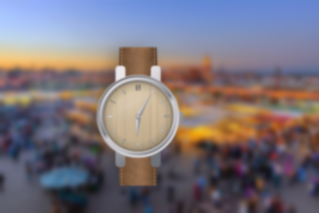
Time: {"hour": 6, "minute": 5}
